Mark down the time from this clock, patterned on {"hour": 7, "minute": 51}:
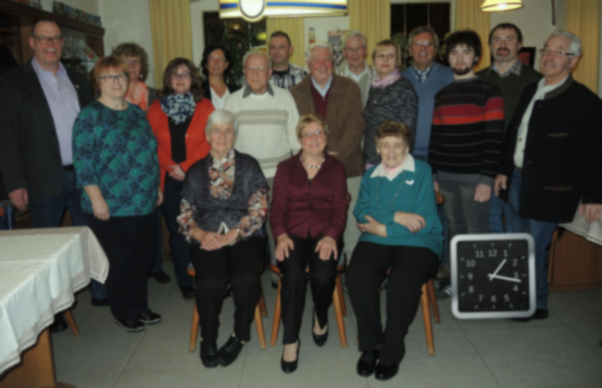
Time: {"hour": 1, "minute": 17}
